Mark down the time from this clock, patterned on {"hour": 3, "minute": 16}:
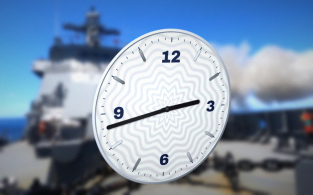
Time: {"hour": 2, "minute": 43}
